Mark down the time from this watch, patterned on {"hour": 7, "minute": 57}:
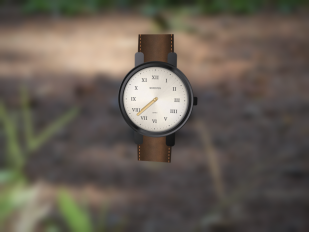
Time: {"hour": 7, "minute": 38}
